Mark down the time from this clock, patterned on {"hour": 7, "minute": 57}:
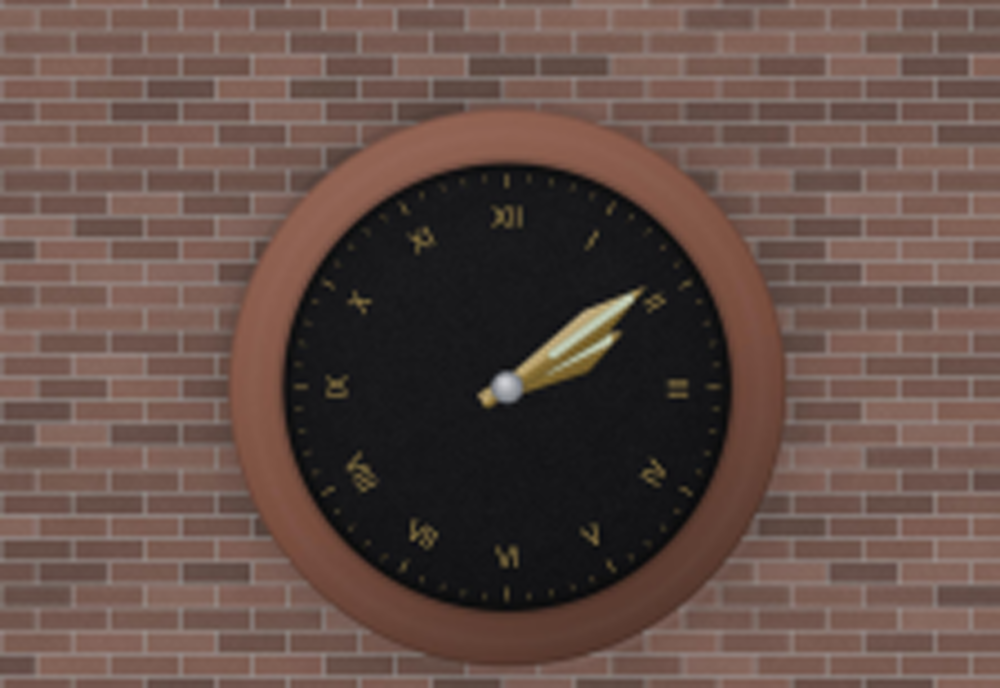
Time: {"hour": 2, "minute": 9}
